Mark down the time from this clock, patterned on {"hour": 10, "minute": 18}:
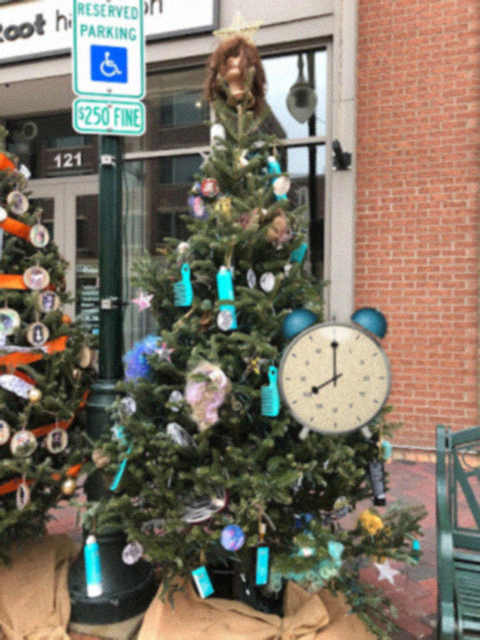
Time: {"hour": 8, "minute": 0}
